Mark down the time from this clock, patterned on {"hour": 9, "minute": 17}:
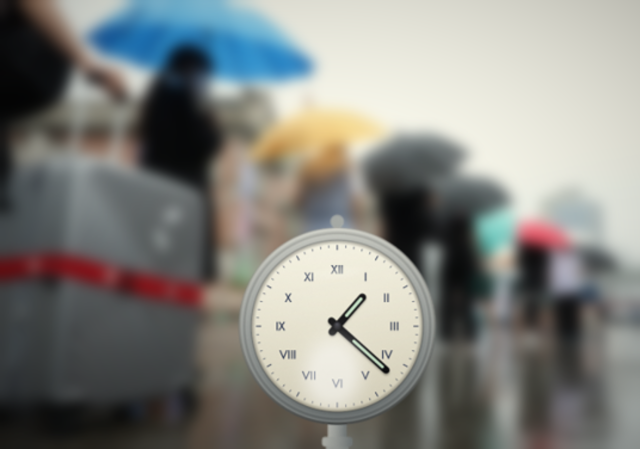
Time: {"hour": 1, "minute": 22}
